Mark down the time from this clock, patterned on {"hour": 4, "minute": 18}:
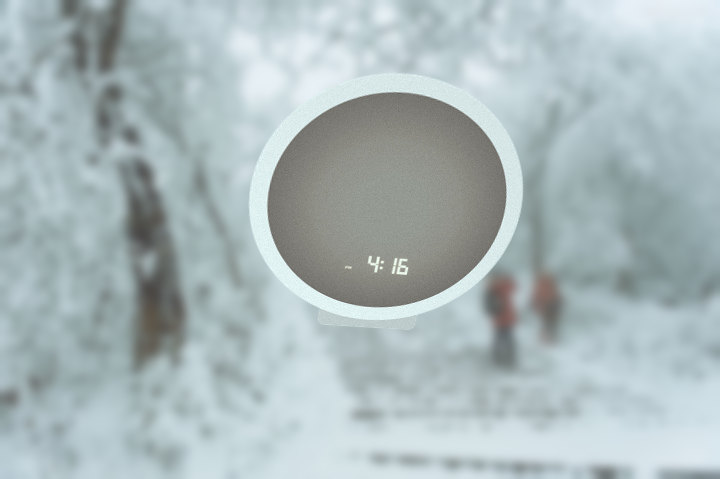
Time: {"hour": 4, "minute": 16}
